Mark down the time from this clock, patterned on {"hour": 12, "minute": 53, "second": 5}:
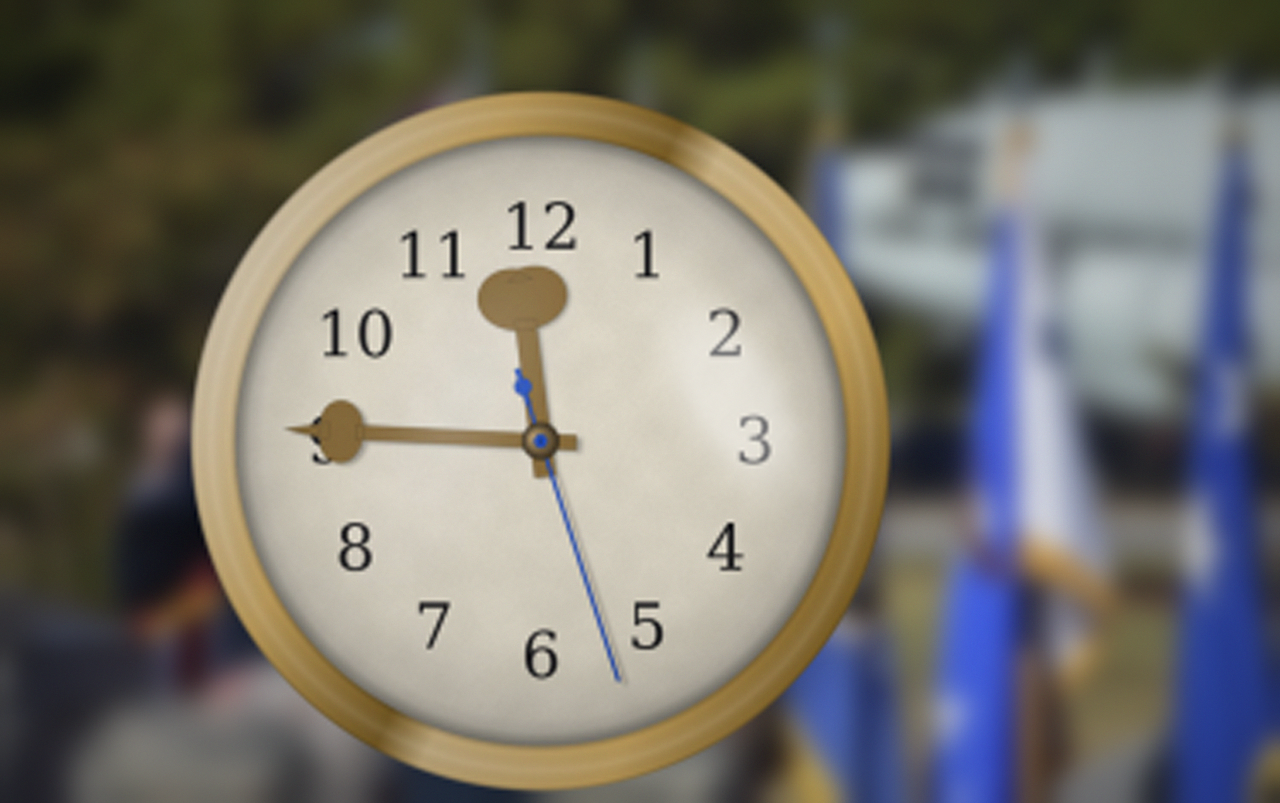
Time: {"hour": 11, "minute": 45, "second": 27}
